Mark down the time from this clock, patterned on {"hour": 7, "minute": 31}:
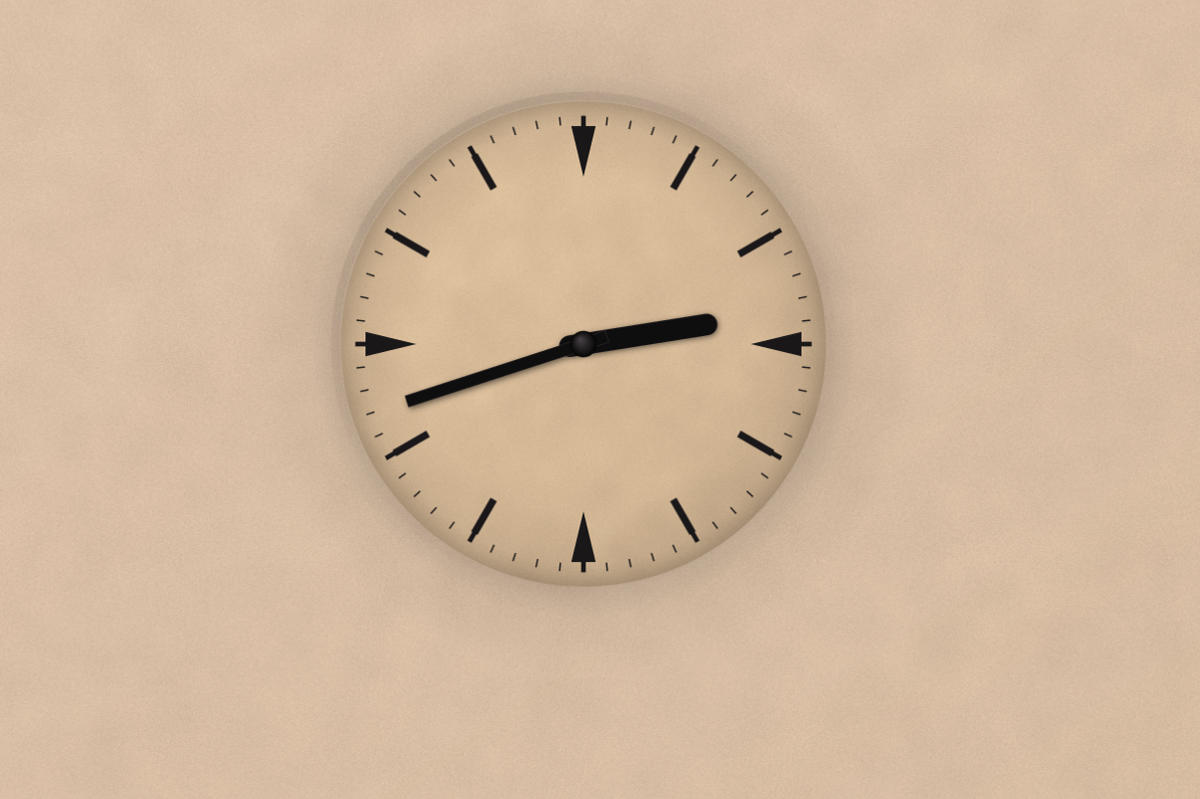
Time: {"hour": 2, "minute": 42}
